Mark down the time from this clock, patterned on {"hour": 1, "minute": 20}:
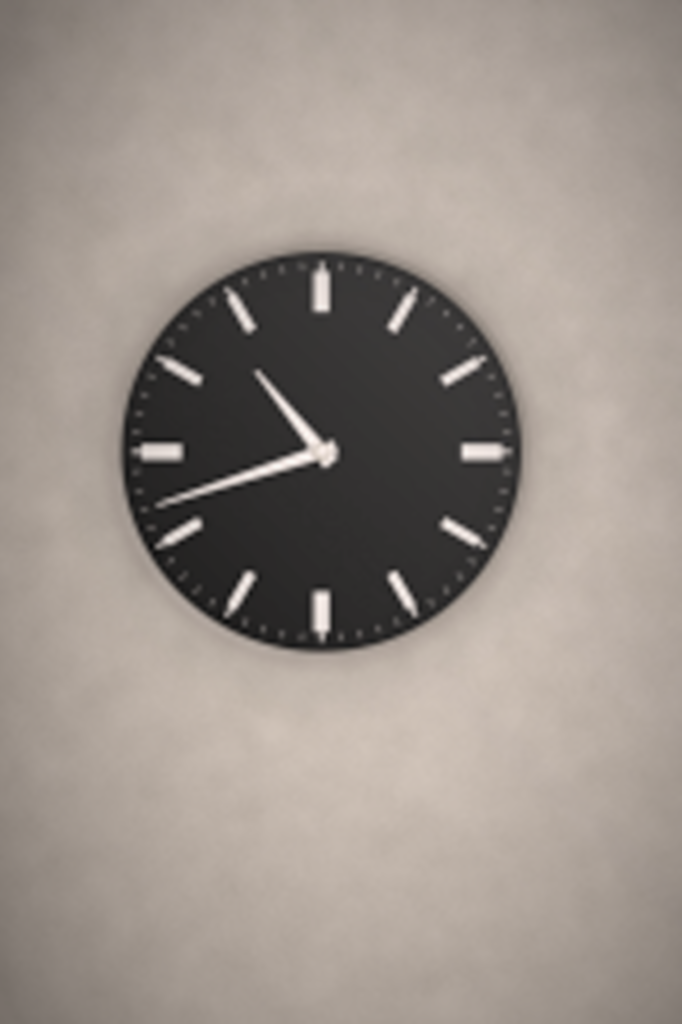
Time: {"hour": 10, "minute": 42}
